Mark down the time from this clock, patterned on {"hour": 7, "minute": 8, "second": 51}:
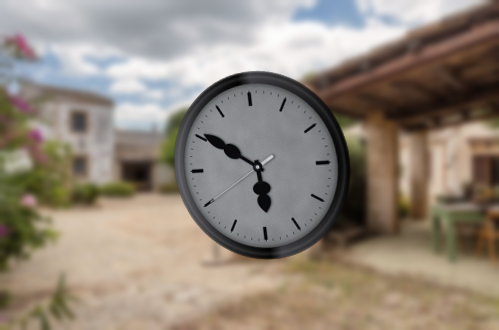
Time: {"hour": 5, "minute": 50, "second": 40}
